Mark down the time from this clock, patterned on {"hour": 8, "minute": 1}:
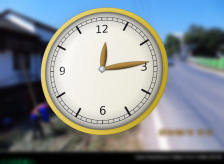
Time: {"hour": 12, "minute": 14}
